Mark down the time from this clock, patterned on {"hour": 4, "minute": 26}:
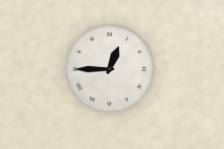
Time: {"hour": 12, "minute": 45}
